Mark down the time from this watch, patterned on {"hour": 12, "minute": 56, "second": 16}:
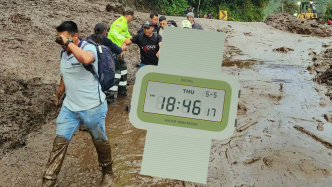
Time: {"hour": 18, "minute": 46, "second": 17}
